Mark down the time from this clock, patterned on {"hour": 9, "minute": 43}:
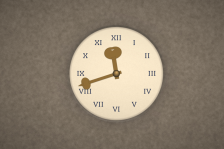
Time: {"hour": 11, "minute": 42}
